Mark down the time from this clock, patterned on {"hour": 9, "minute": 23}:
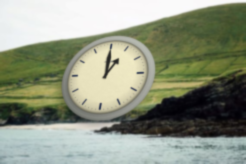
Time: {"hour": 1, "minute": 0}
